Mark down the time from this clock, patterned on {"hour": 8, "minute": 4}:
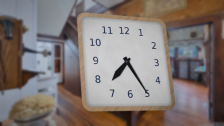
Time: {"hour": 7, "minute": 25}
